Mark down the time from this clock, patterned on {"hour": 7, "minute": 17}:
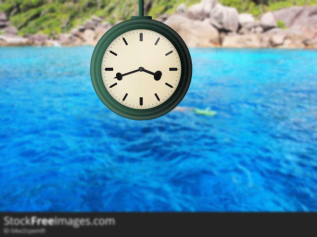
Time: {"hour": 3, "minute": 42}
